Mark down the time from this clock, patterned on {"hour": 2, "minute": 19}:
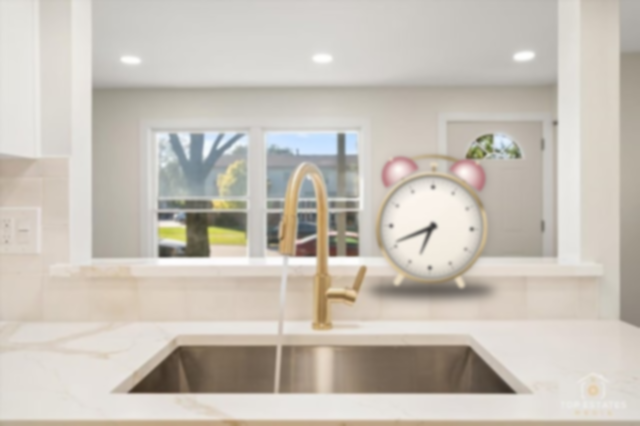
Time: {"hour": 6, "minute": 41}
